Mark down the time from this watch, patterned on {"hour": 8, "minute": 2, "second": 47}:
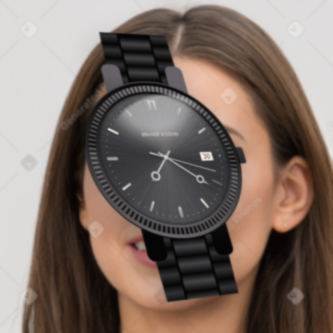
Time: {"hour": 7, "minute": 21, "second": 18}
